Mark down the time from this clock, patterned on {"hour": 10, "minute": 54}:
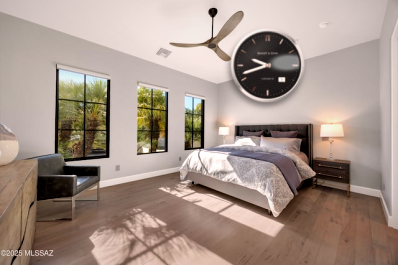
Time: {"hour": 9, "minute": 42}
